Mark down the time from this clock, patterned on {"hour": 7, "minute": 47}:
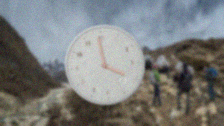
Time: {"hour": 3, "minute": 59}
